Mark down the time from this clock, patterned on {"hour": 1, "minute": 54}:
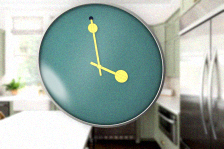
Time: {"hour": 4, "minute": 0}
